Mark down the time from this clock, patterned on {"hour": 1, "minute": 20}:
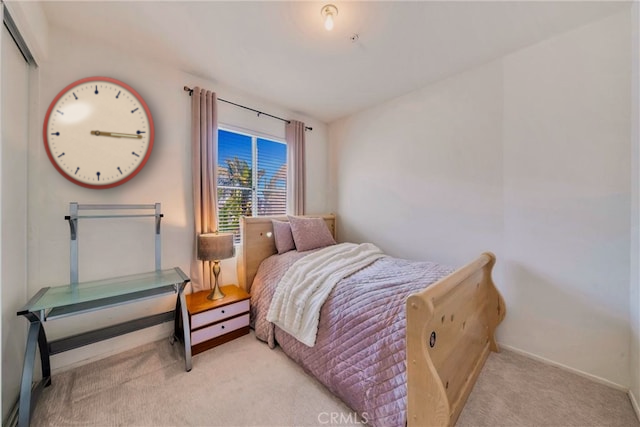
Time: {"hour": 3, "minute": 16}
